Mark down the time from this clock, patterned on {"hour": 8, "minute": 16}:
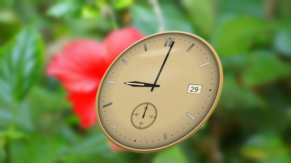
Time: {"hour": 9, "minute": 1}
